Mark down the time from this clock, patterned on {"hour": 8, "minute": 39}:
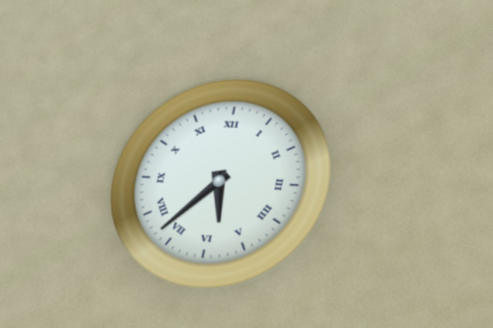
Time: {"hour": 5, "minute": 37}
